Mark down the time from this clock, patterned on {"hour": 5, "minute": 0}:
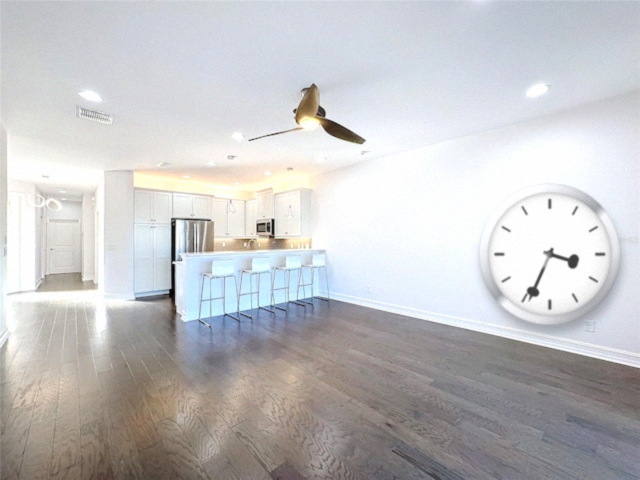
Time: {"hour": 3, "minute": 34}
